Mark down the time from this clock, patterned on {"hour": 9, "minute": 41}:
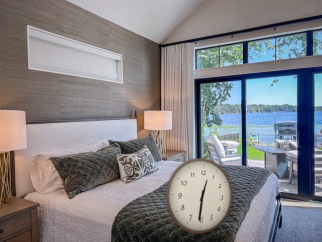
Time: {"hour": 12, "minute": 31}
